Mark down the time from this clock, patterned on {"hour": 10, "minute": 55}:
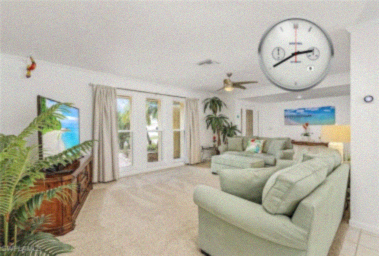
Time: {"hour": 2, "minute": 40}
